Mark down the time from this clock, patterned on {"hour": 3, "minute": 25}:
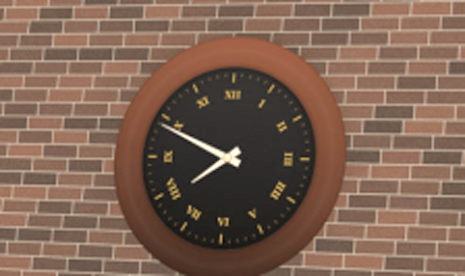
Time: {"hour": 7, "minute": 49}
